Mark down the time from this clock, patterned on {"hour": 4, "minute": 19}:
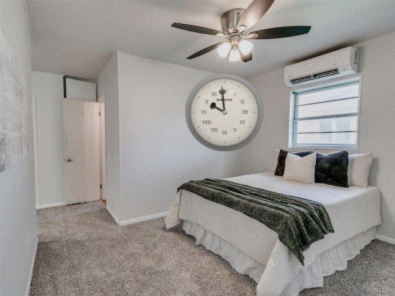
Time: {"hour": 9, "minute": 59}
